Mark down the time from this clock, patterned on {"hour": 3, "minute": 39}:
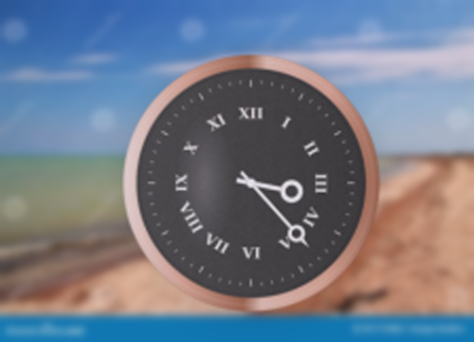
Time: {"hour": 3, "minute": 23}
